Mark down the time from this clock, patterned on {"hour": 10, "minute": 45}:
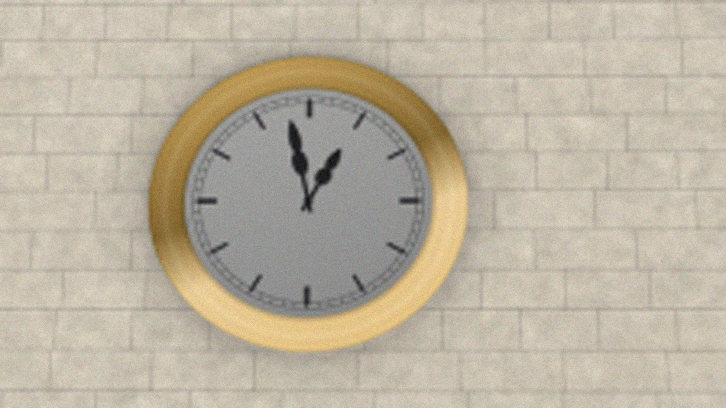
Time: {"hour": 12, "minute": 58}
